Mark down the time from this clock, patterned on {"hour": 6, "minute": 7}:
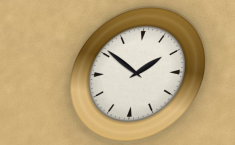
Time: {"hour": 1, "minute": 51}
